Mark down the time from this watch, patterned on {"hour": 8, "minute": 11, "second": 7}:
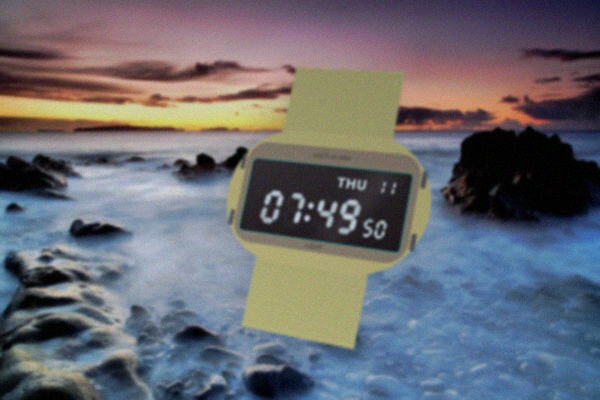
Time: {"hour": 7, "minute": 49, "second": 50}
